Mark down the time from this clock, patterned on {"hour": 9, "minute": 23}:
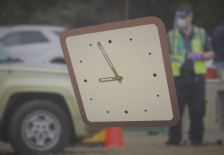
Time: {"hour": 8, "minute": 57}
